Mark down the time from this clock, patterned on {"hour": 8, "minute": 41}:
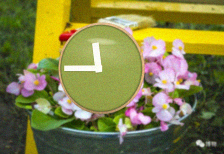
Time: {"hour": 11, "minute": 45}
